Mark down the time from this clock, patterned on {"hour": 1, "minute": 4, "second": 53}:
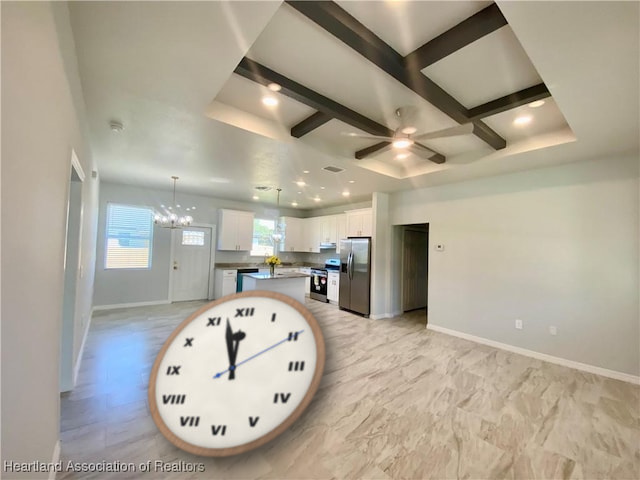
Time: {"hour": 11, "minute": 57, "second": 10}
